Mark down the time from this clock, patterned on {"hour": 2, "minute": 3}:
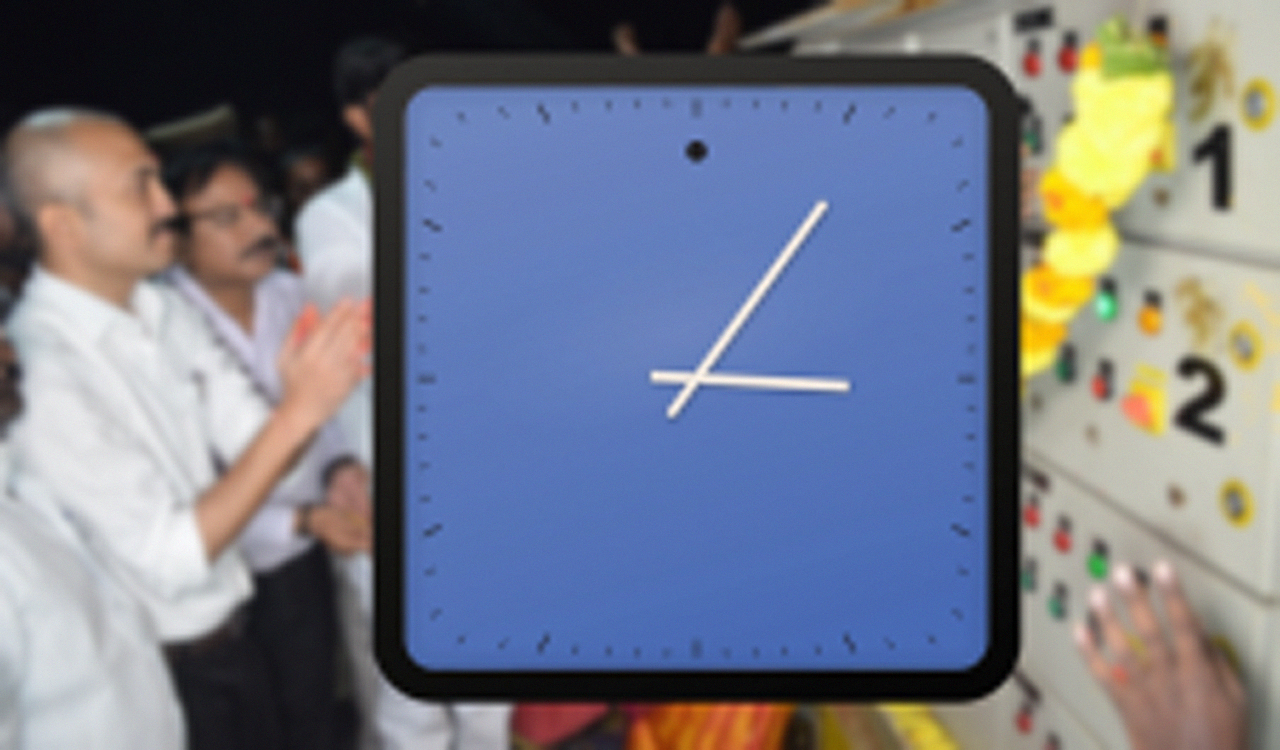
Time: {"hour": 3, "minute": 6}
